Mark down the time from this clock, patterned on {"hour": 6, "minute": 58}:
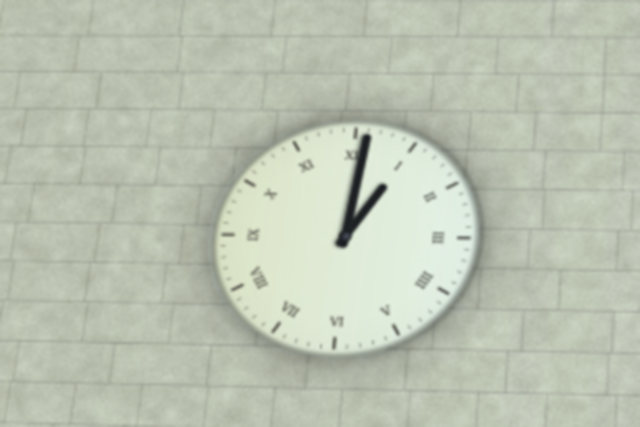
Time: {"hour": 1, "minute": 1}
